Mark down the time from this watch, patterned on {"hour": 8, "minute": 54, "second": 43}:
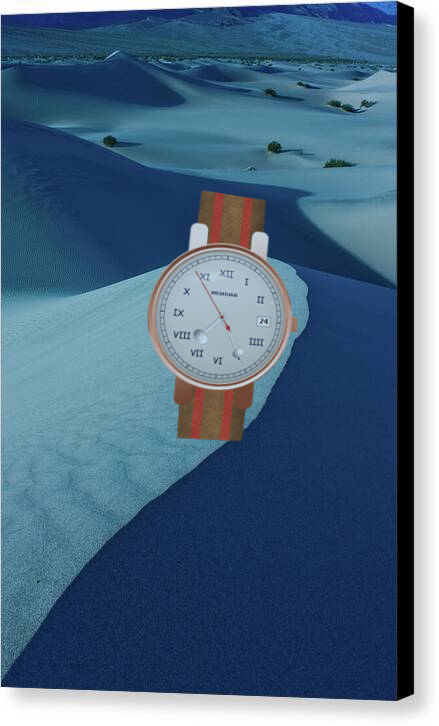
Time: {"hour": 7, "minute": 24, "second": 54}
